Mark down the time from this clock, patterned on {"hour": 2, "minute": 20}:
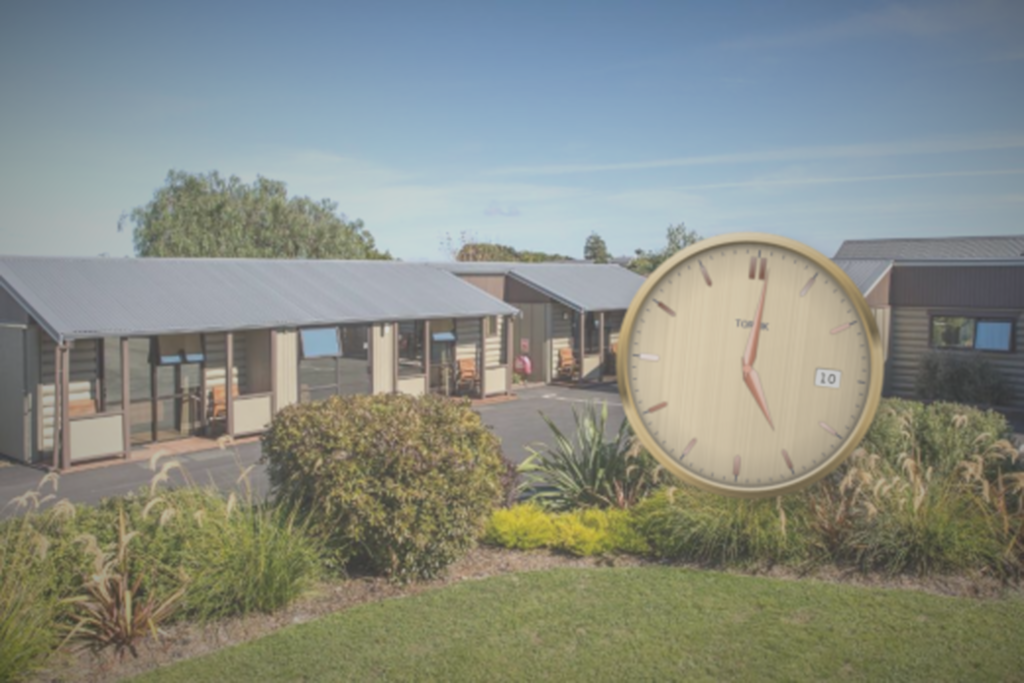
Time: {"hour": 5, "minute": 1}
